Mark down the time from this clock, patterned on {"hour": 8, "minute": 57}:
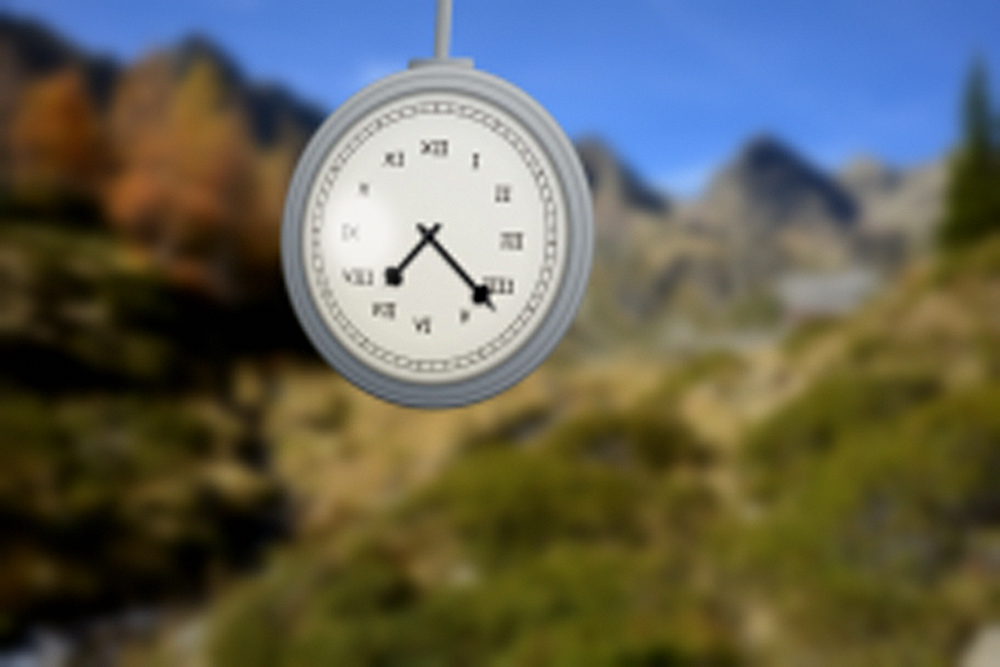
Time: {"hour": 7, "minute": 22}
